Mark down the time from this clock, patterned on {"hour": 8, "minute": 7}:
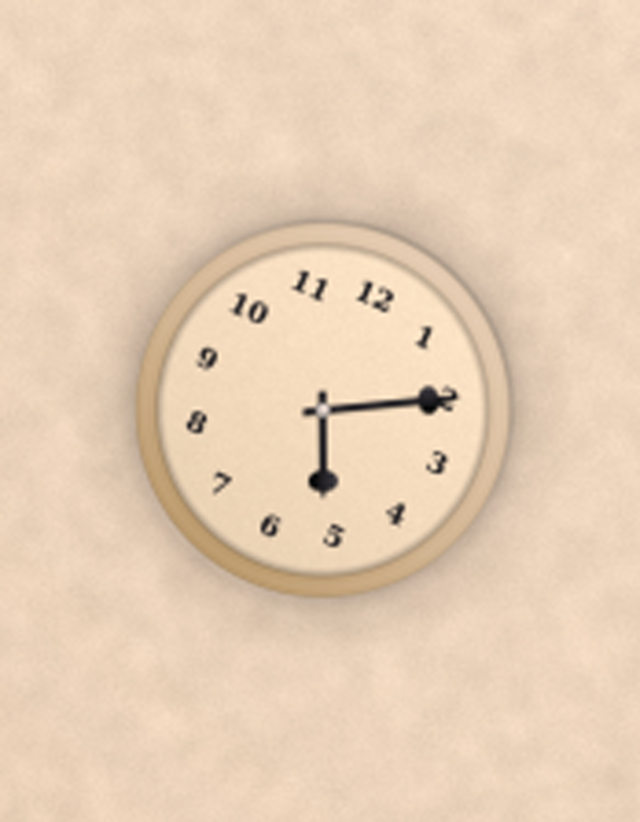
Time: {"hour": 5, "minute": 10}
